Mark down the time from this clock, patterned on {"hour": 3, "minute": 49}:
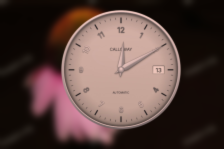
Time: {"hour": 12, "minute": 10}
